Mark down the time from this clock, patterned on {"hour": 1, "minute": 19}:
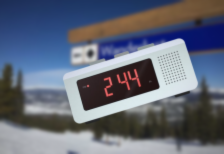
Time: {"hour": 2, "minute": 44}
